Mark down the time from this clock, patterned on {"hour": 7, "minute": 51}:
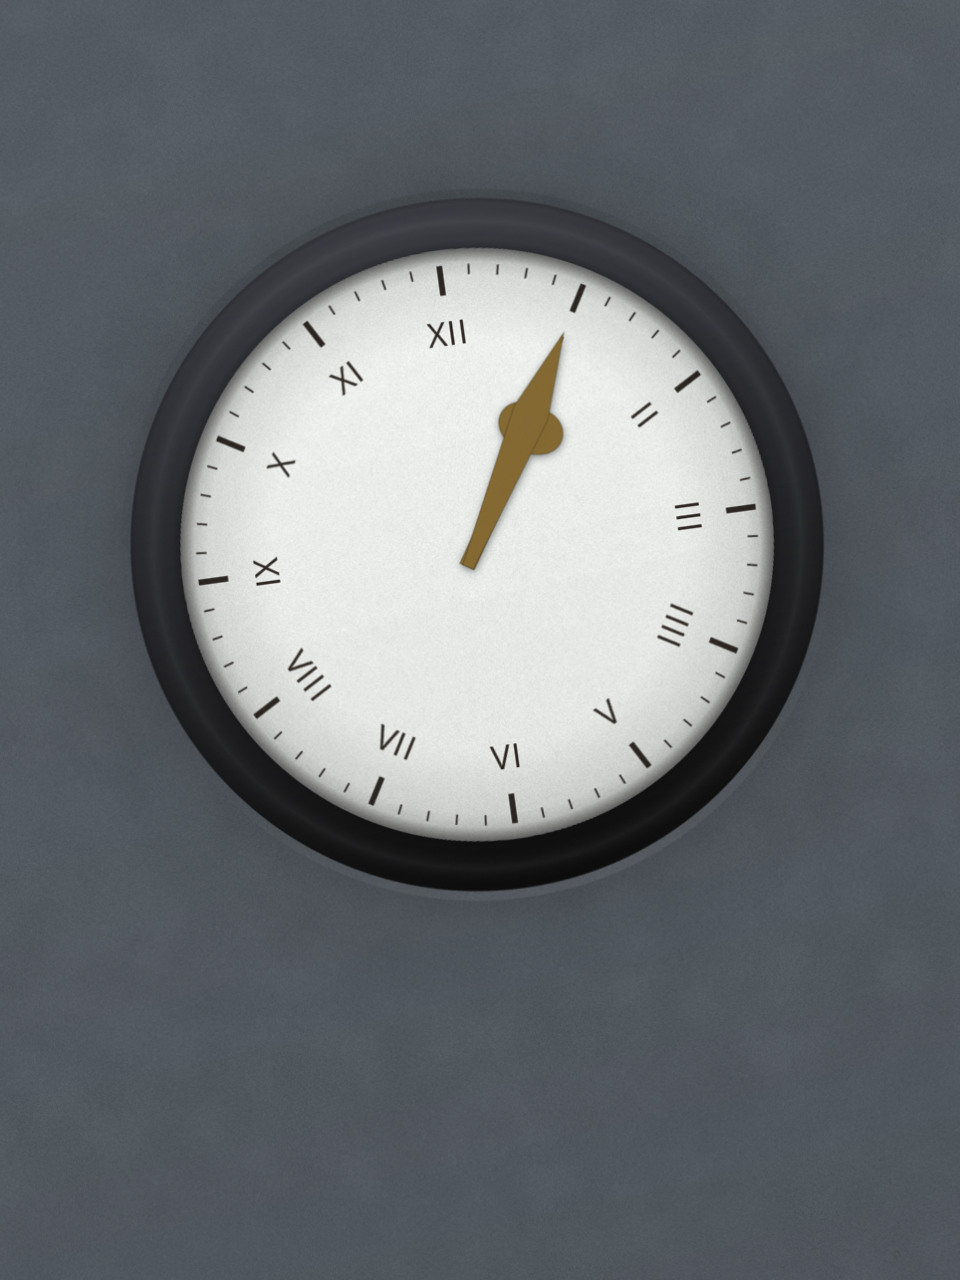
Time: {"hour": 1, "minute": 5}
